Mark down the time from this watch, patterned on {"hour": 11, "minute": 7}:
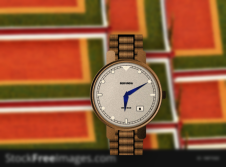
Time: {"hour": 6, "minute": 10}
